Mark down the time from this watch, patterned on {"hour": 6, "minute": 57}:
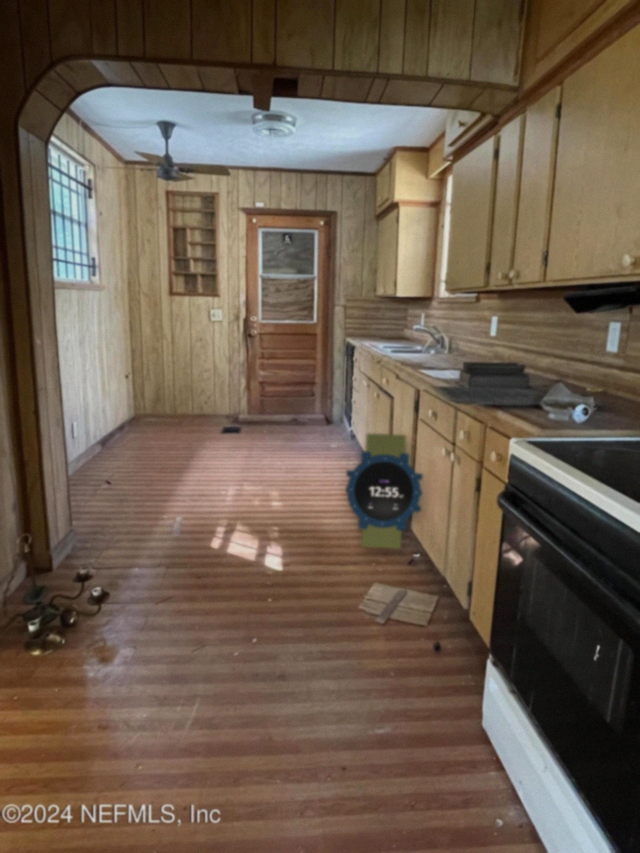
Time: {"hour": 12, "minute": 55}
